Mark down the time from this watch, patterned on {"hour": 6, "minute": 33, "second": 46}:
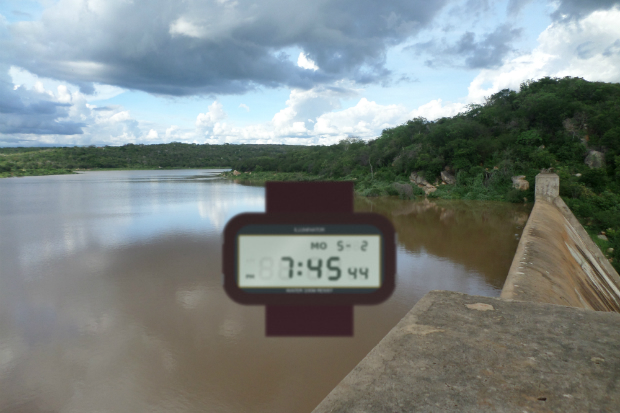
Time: {"hour": 7, "minute": 45, "second": 44}
